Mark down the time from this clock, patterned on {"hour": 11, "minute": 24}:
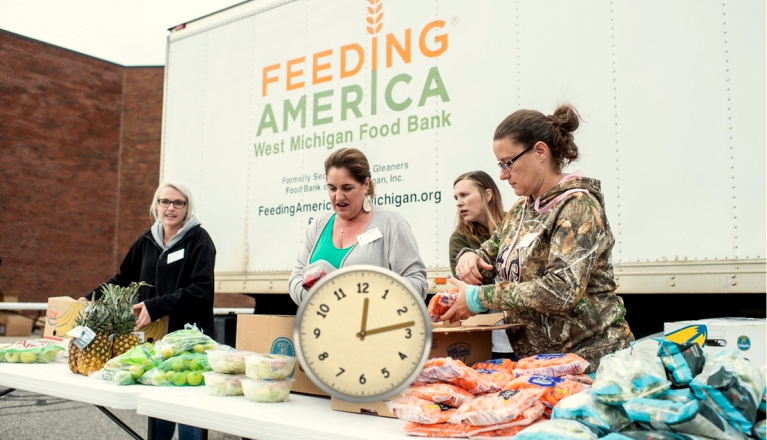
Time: {"hour": 12, "minute": 13}
